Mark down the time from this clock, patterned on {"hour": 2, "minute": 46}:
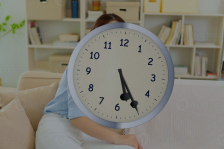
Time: {"hour": 5, "minute": 25}
